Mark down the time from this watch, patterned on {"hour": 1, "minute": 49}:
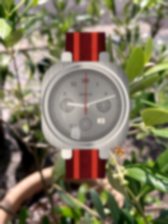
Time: {"hour": 9, "minute": 12}
